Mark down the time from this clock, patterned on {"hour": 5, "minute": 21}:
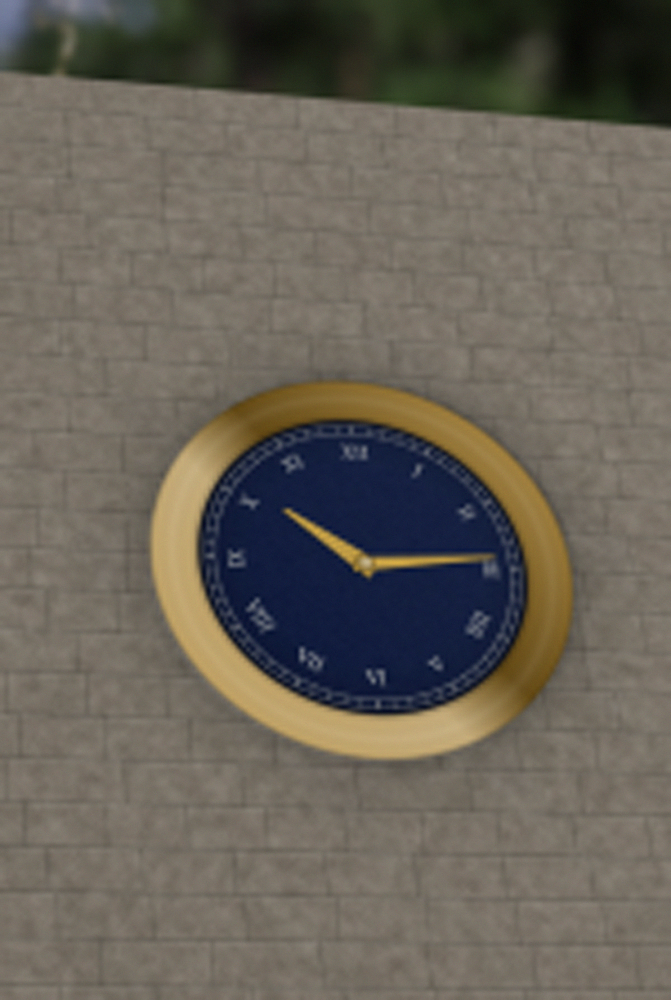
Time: {"hour": 10, "minute": 14}
